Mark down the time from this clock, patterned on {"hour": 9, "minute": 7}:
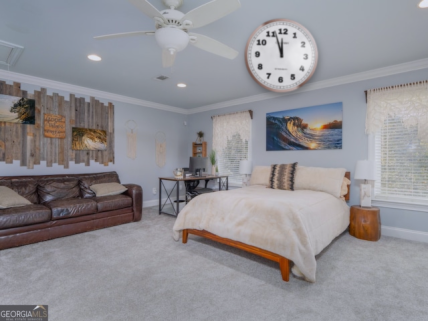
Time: {"hour": 11, "minute": 57}
